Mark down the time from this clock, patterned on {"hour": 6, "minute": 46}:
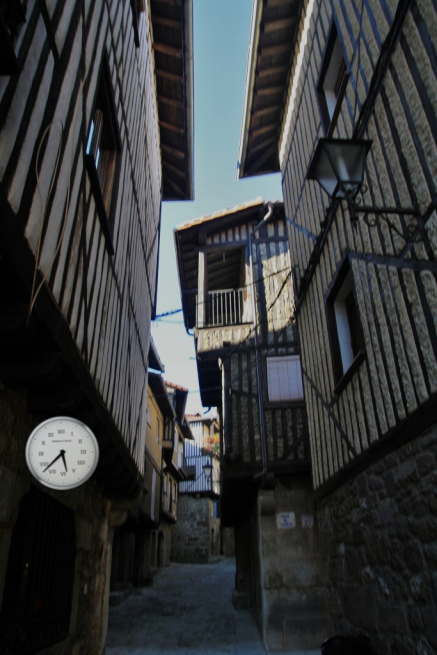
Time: {"hour": 5, "minute": 38}
